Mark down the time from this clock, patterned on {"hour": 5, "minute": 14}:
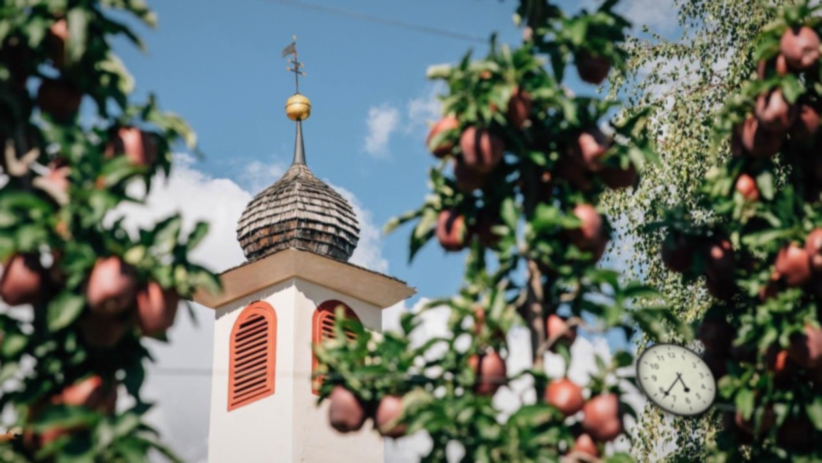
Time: {"hour": 5, "minute": 38}
